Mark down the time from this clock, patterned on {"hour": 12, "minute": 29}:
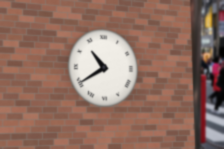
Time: {"hour": 10, "minute": 40}
